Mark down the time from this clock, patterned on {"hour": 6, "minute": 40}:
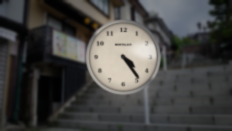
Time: {"hour": 4, "minute": 24}
